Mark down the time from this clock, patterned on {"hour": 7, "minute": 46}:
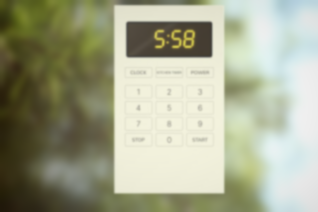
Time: {"hour": 5, "minute": 58}
